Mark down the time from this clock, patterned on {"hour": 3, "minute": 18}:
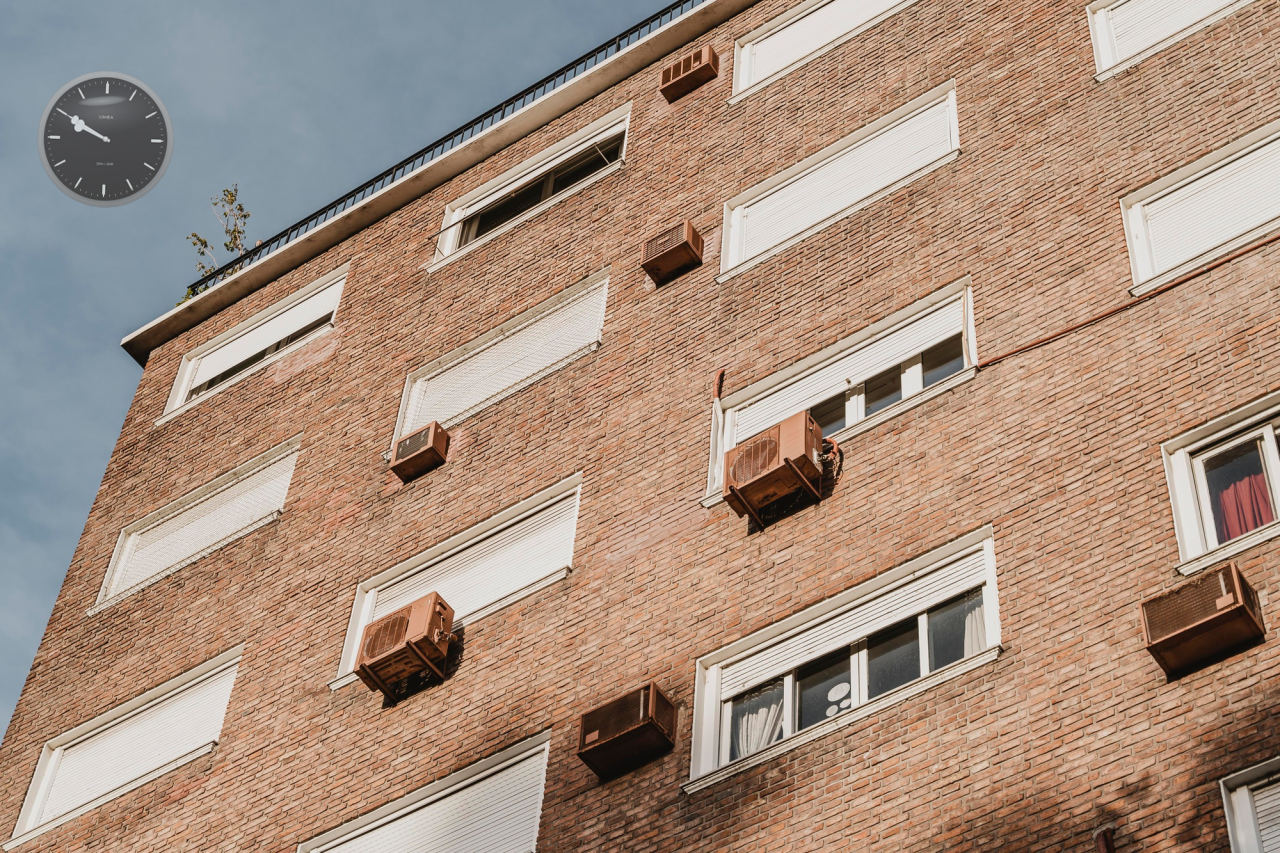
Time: {"hour": 9, "minute": 50}
